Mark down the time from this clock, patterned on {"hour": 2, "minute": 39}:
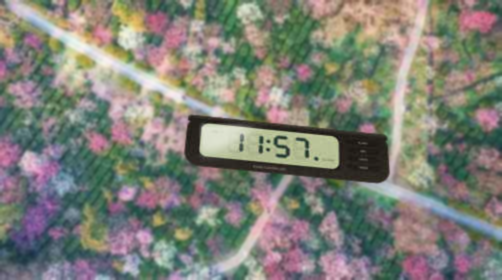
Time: {"hour": 11, "minute": 57}
